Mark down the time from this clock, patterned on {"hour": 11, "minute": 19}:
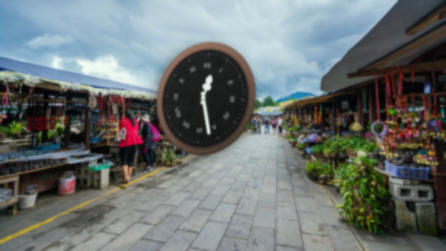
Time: {"hour": 12, "minute": 27}
